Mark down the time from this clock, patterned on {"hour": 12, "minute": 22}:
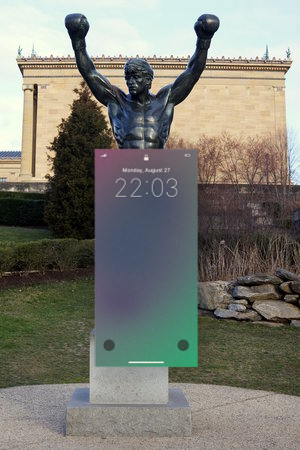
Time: {"hour": 22, "minute": 3}
